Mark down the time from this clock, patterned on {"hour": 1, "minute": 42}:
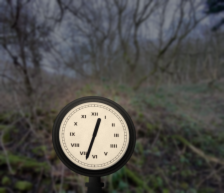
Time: {"hour": 12, "minute": 33}
